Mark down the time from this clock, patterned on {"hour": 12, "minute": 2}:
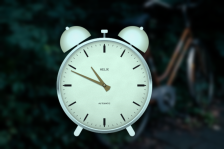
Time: {"hour": 10, "minute": 49}
